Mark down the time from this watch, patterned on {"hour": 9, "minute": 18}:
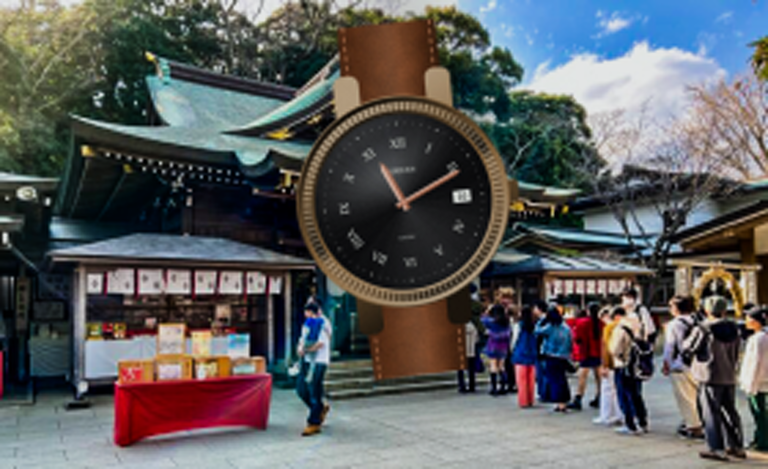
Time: {"hour": 11, "minute": 11}
